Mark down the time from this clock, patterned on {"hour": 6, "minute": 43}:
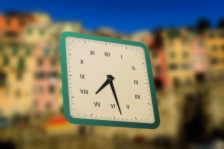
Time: {"hour": 7, "minute": 28}
